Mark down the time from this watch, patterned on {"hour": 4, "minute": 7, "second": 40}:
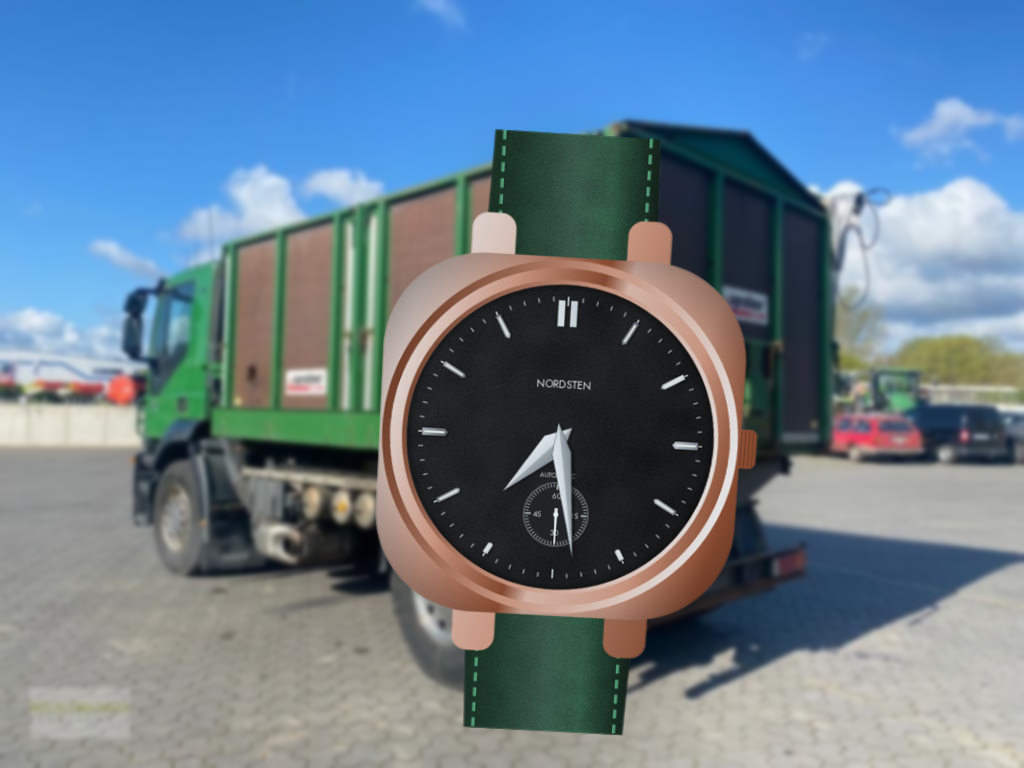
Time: {"hour": 7, "minute": 28, "second": 30}
